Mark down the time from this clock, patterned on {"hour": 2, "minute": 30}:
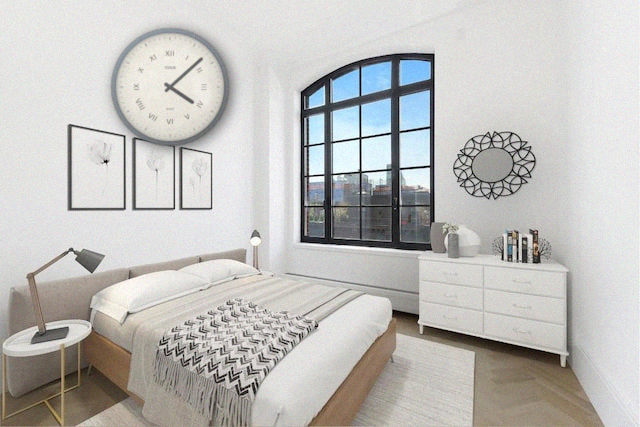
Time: {"hour": 4, "minute": 8}
